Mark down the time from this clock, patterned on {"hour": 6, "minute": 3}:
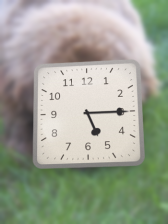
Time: {"hour": 5, "minute": 15}
